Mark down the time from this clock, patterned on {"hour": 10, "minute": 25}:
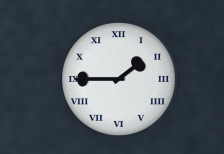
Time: {"hour": 1, "minute": 45}
